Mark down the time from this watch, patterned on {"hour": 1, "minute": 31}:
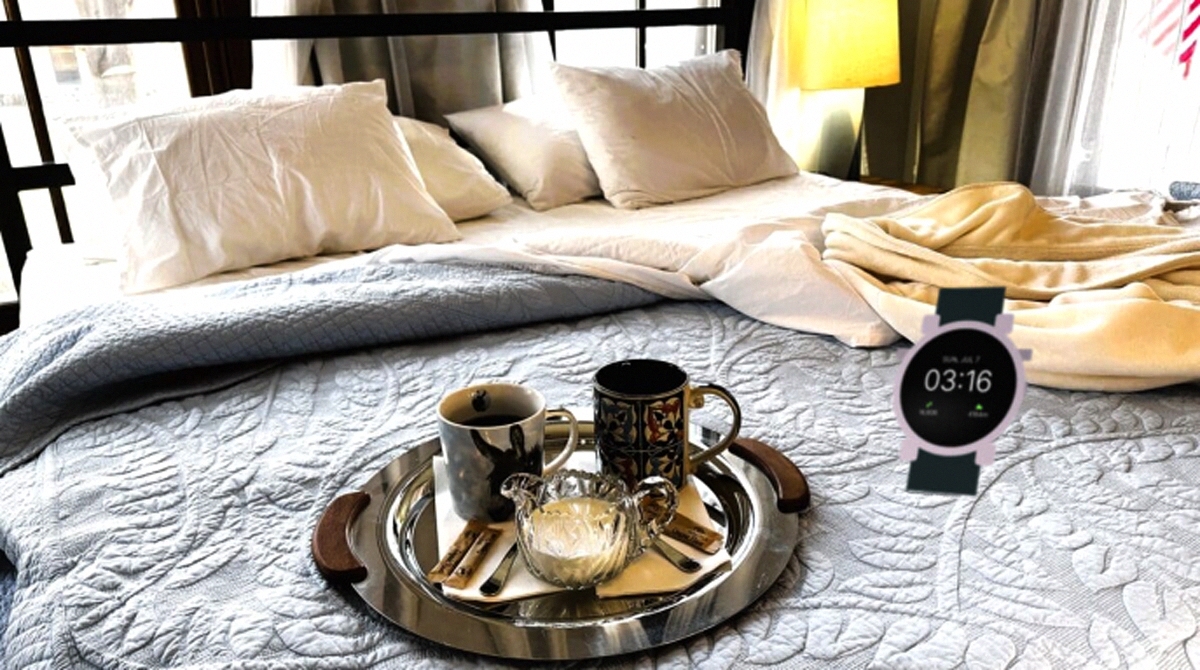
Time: {"hour": 3, "minute": 16}
